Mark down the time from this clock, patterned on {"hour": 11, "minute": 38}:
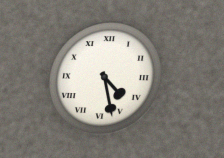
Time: {"hour": 4, "minute": 27}
